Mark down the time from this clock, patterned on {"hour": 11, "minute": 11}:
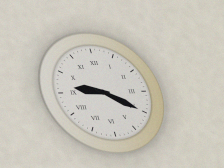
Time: {"hour": 9, "minute": 20}
